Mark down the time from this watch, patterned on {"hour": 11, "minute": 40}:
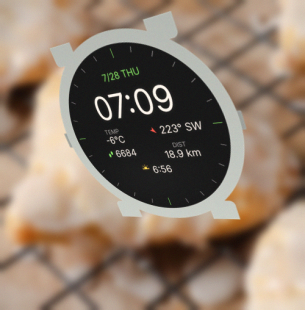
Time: {"hour": 7, "minute": 9}
